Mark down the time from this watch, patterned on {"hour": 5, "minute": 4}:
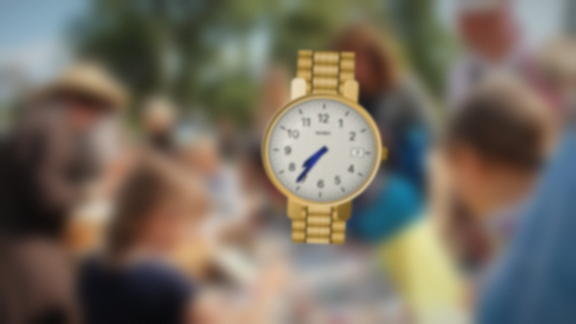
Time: {"hour": 7, "minute": 36}
